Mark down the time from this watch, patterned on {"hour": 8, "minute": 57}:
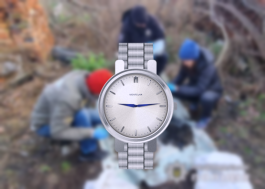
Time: {"hour": 9, "minute": 14}
